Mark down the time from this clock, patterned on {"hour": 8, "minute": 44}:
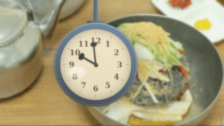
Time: {"hour": 9, "minute": 59}
